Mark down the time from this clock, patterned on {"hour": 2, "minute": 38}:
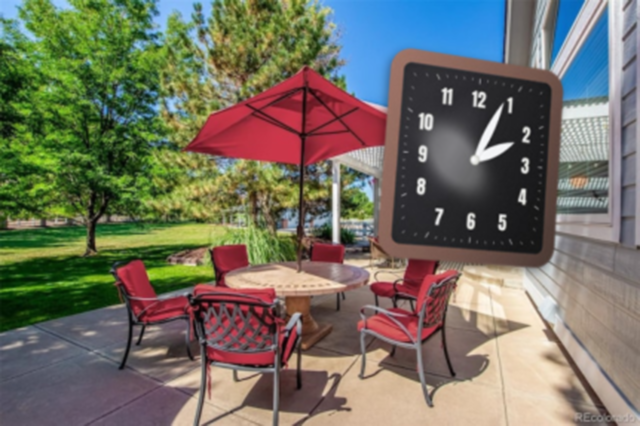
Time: {"hour": 2, "minute": 4}
